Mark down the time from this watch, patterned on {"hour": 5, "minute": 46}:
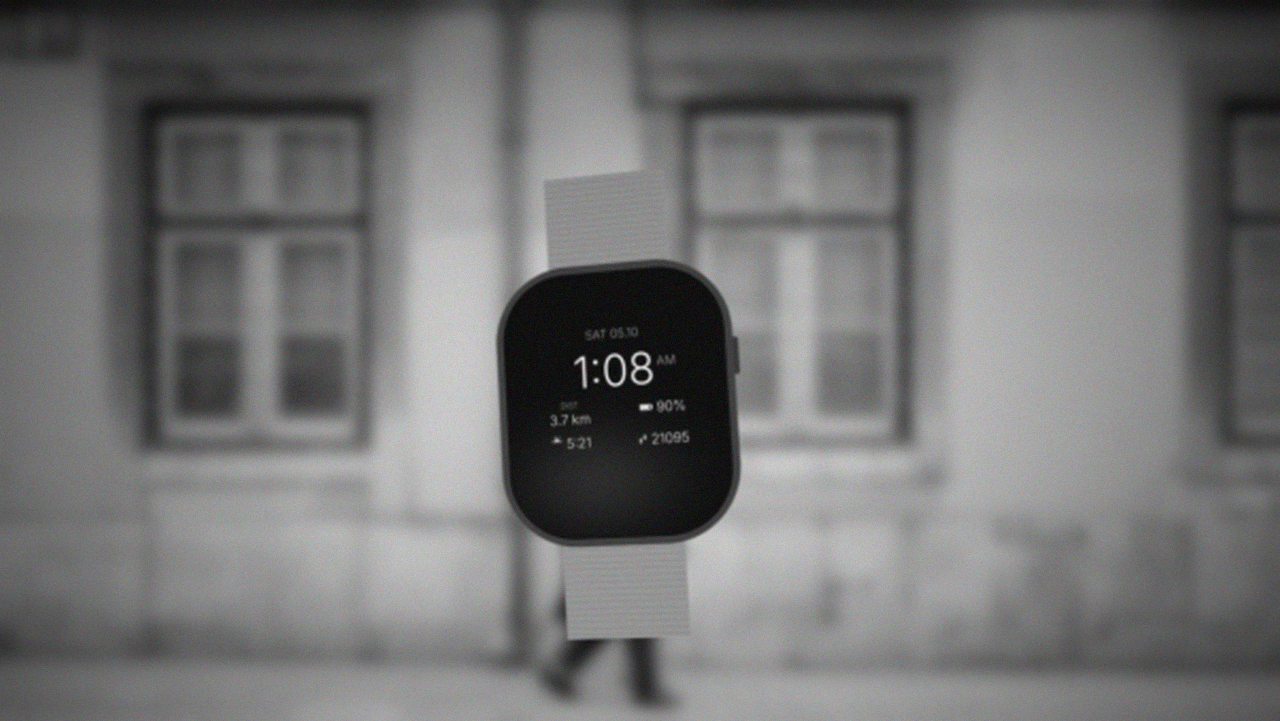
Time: {"hour": 1, "minute": 8}
